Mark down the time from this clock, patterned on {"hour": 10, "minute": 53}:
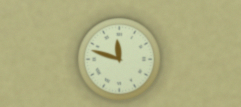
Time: {"hour": 11, "minute": 48}
